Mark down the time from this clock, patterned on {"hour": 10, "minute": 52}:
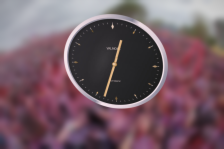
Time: {"hour": 12, "minute": 33}
